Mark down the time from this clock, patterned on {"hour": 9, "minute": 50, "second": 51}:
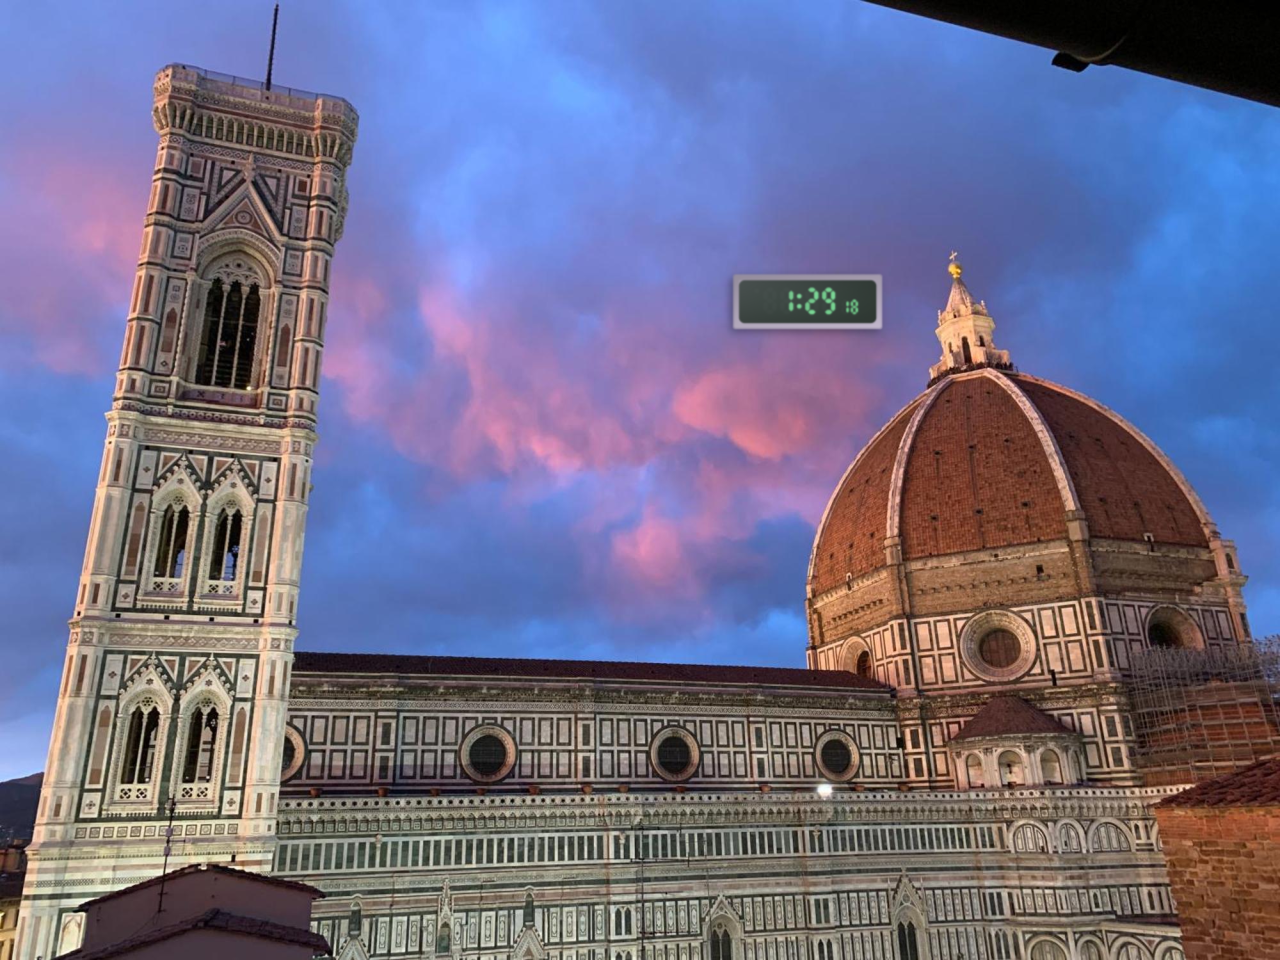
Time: {"hour": 1, "minute": 29, "second": 18}
